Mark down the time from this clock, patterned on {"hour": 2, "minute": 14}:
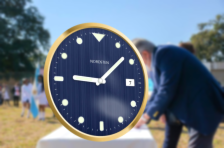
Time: {"hour": 9, "minute": 8}
